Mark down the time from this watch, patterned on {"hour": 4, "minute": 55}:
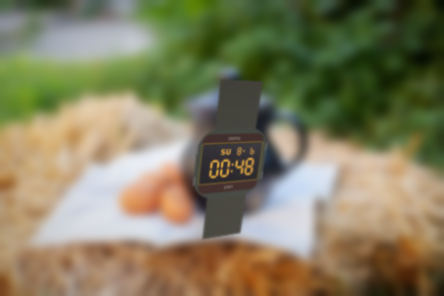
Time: {"hour": 0, "minute": 48}
